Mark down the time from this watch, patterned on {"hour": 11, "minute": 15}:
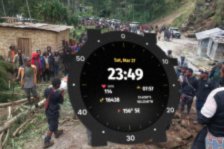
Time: {"hour": 23, "minute": 49}
